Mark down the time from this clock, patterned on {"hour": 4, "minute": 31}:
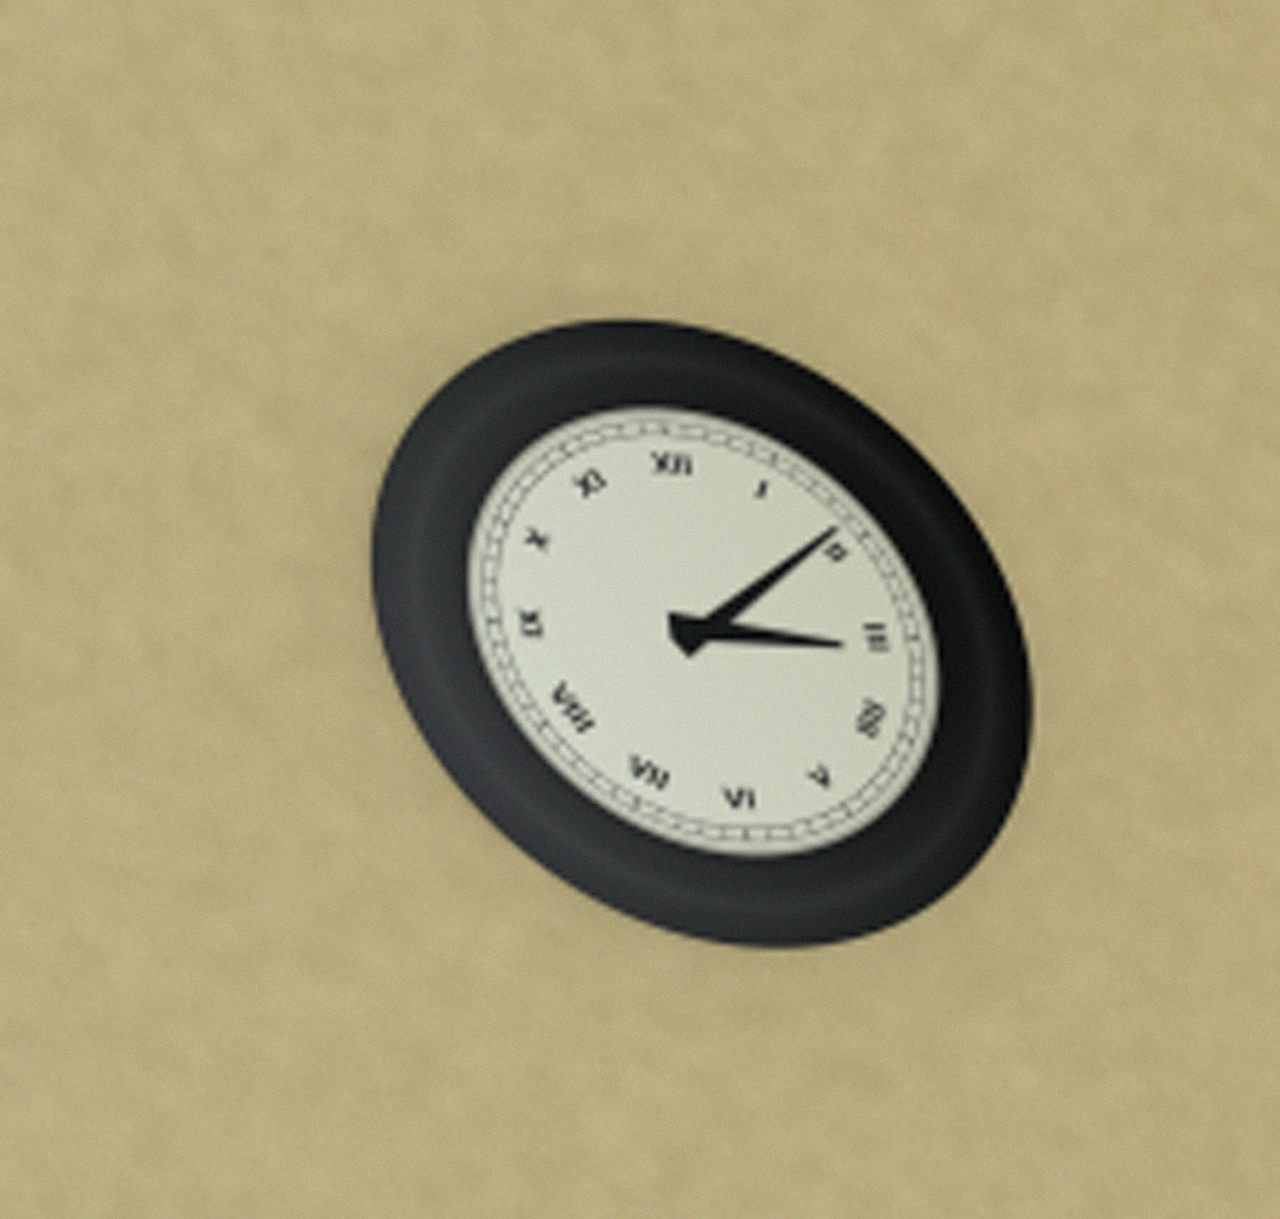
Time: {"hour": 3, "minute": 9}
